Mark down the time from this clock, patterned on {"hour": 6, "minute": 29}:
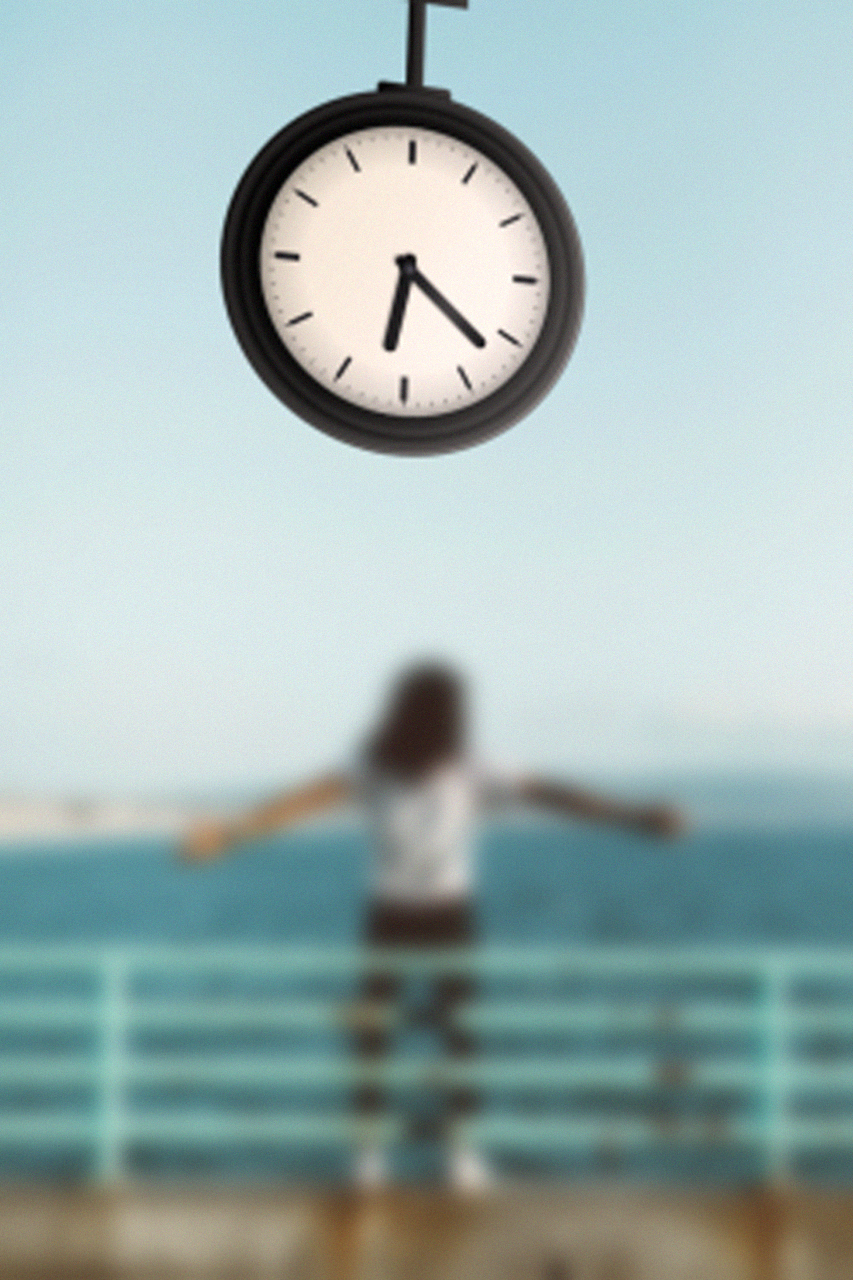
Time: {"hour": 6, "minute": 22}
